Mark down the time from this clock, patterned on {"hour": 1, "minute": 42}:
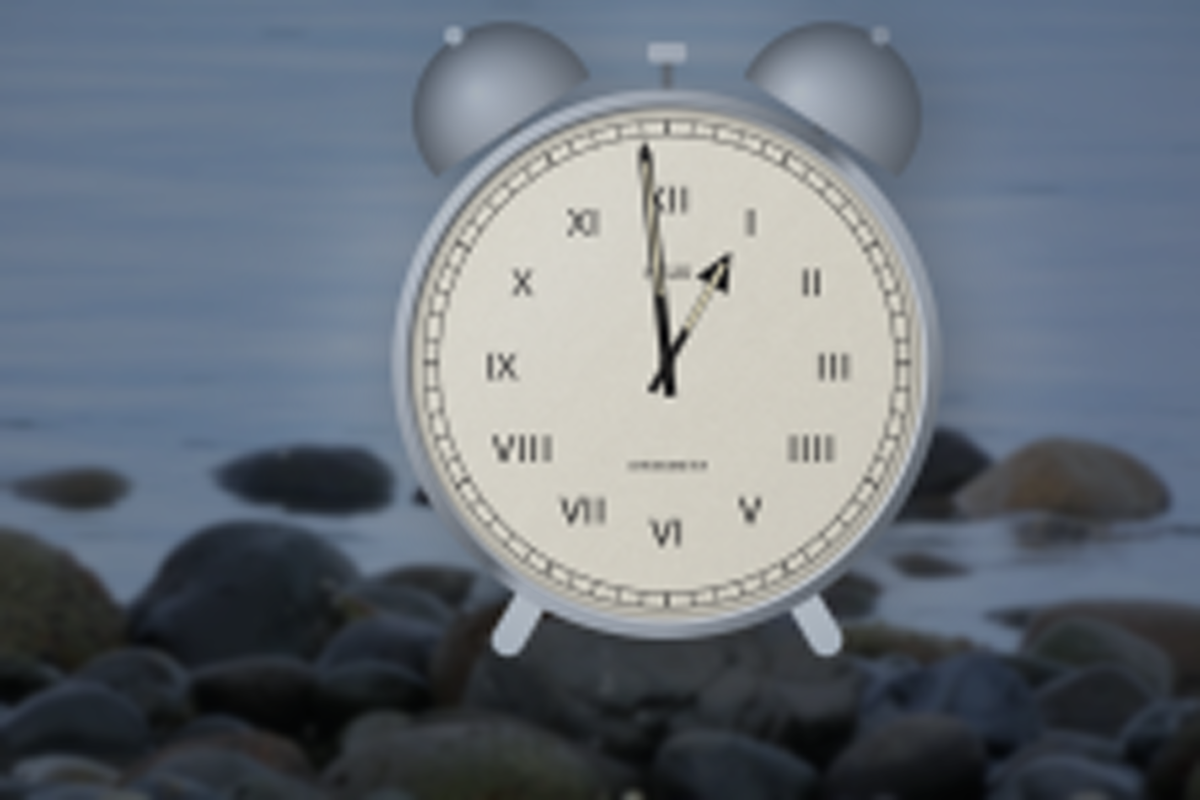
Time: {"hour": 12, "minute": 59}
